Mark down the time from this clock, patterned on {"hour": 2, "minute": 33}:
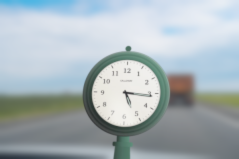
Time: {"hour": 5, "minute": 16}
